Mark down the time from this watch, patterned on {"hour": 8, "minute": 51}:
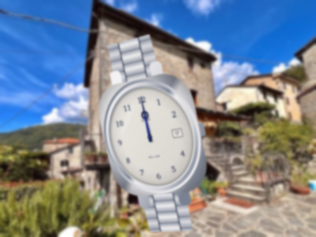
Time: {"hour": 12, "minute": 0}
